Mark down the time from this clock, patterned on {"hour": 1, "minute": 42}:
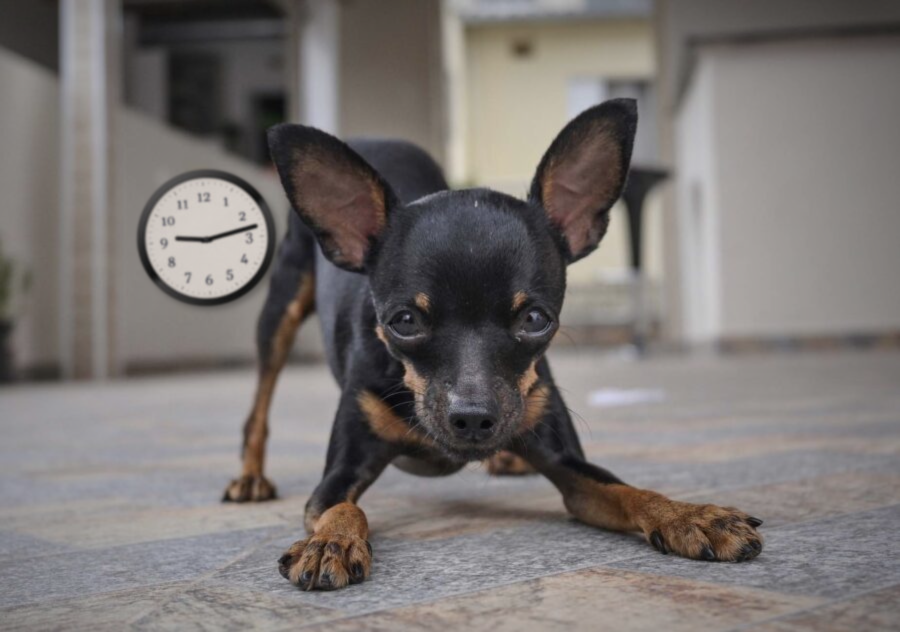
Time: {"hour": 9, "minute": 13}
